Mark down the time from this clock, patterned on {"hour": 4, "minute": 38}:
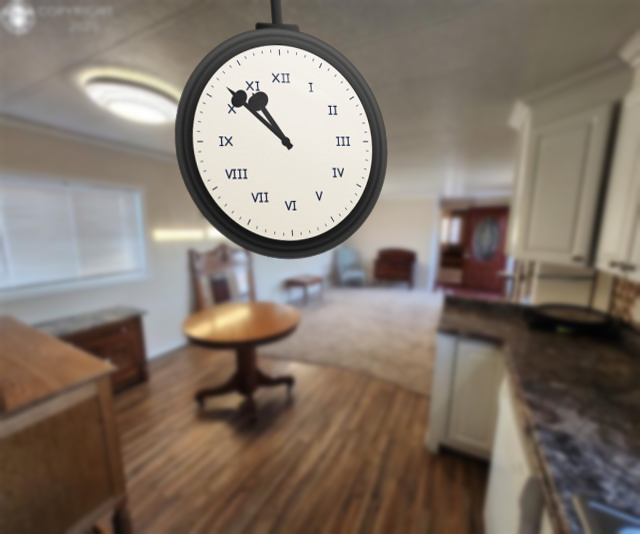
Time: {"hour": 10, "minute": 52}
